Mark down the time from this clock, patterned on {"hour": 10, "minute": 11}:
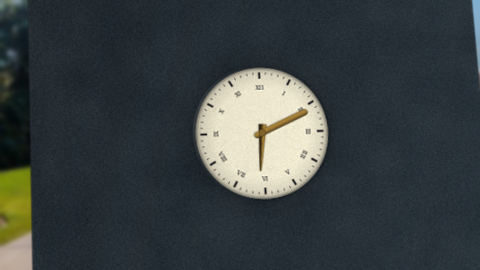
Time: {"hour": 6, "minute": 11}
